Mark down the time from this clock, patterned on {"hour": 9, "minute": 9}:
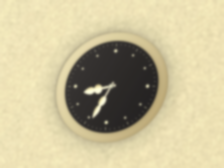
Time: {"hour": 8, "minute": 34}
